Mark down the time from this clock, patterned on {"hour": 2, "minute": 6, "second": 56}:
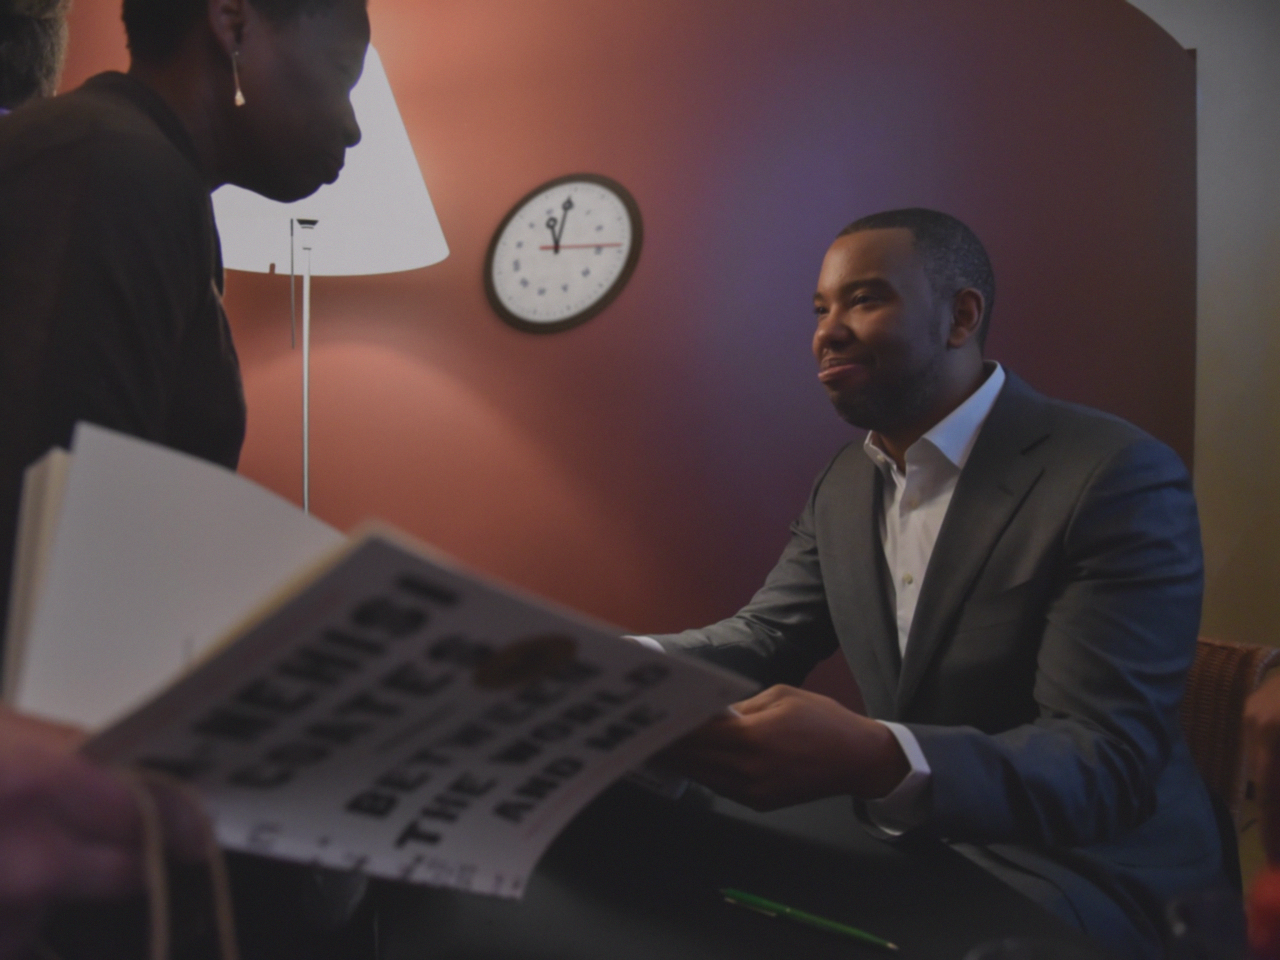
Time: {"hour": 10, "minute": 59, "second": 14}
